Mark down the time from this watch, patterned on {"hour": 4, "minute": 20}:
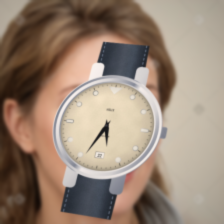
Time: {"hour": 5, "minute": 34}
